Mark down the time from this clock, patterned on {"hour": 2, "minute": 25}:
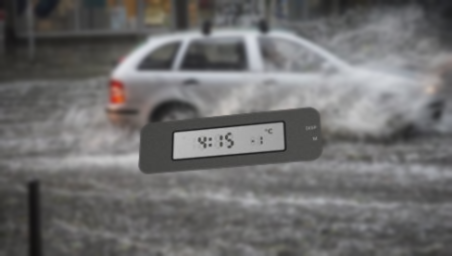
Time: {"hour": 4, "minute": 15}
